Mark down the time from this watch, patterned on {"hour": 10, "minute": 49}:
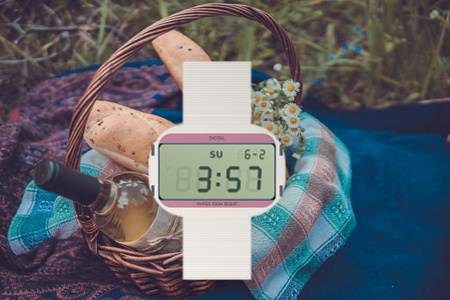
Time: {"hour": 3, "minute": 57}
